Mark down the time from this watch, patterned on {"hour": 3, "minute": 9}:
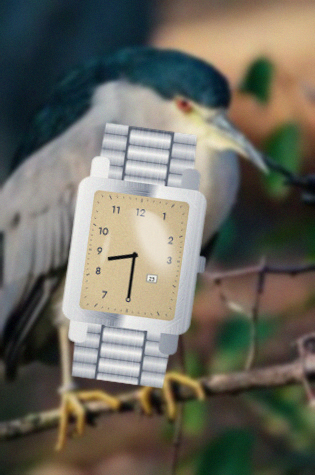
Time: {"hour": 8, "minute": 30}
